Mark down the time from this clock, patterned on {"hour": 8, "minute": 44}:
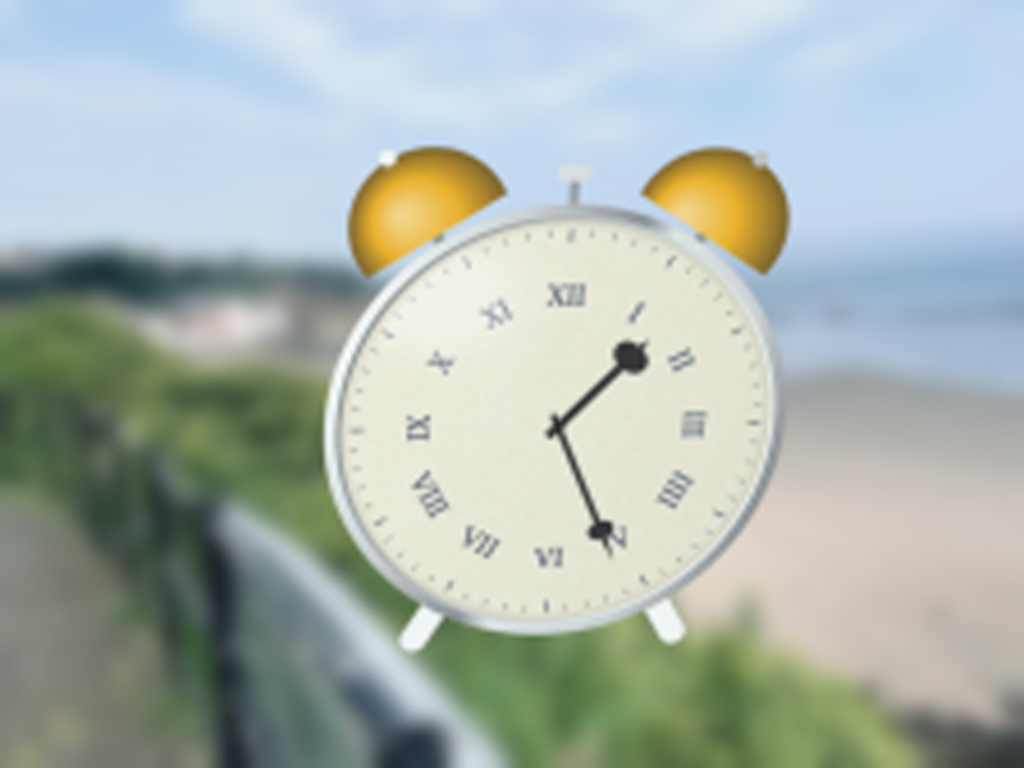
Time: {"hour": 1, "minute": 26}
